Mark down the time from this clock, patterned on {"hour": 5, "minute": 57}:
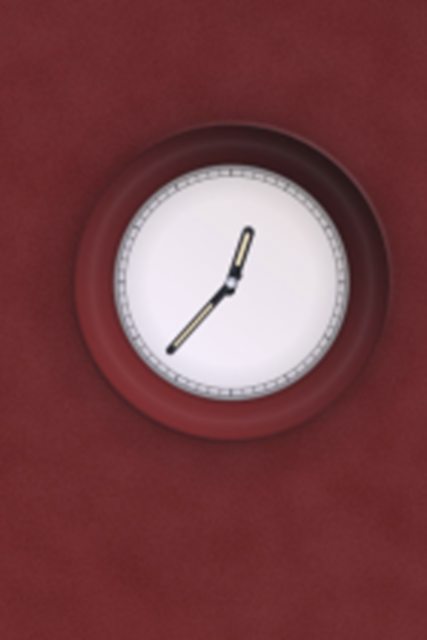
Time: {"hour": 12, "minute": 37}
